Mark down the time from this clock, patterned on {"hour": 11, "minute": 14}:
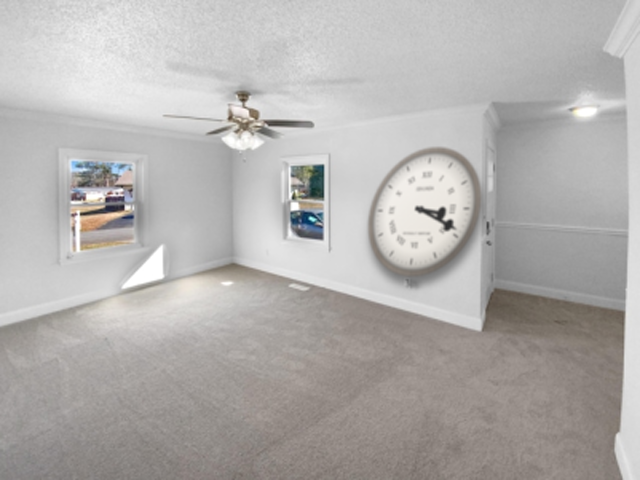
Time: {"hour": 3, "minute": 19}
